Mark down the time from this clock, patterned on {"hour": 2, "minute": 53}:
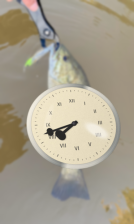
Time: {"hour": 7, "minute": 42}
